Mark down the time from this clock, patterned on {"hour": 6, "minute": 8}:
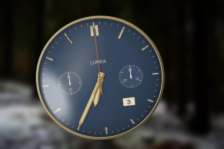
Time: {"hour": 6, "minute": 35}
